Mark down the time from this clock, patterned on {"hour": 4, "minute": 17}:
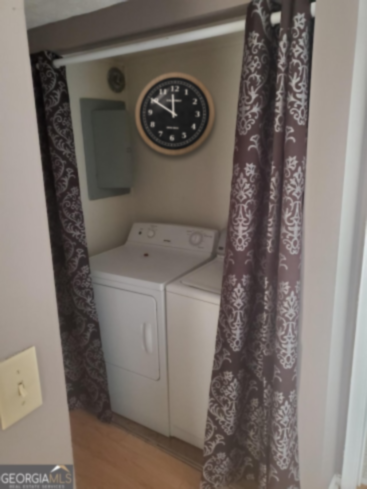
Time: {"hour": 11, "minute": 50}
